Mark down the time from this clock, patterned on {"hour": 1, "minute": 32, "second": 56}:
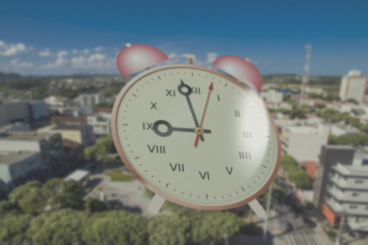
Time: {"hour": 8, "minute": 58, "second": 3}
